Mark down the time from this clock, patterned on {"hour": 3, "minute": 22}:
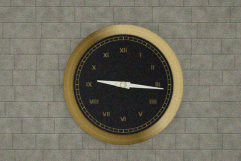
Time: {"hour": 9, "minute": 16}
